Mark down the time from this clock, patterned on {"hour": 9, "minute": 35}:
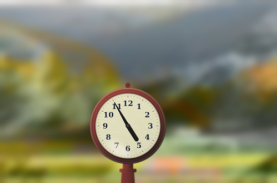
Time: {"hour": 4, "minute": 55}
